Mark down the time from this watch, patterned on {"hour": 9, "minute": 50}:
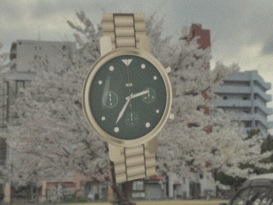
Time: {"hour": 2, "minute": 36}
